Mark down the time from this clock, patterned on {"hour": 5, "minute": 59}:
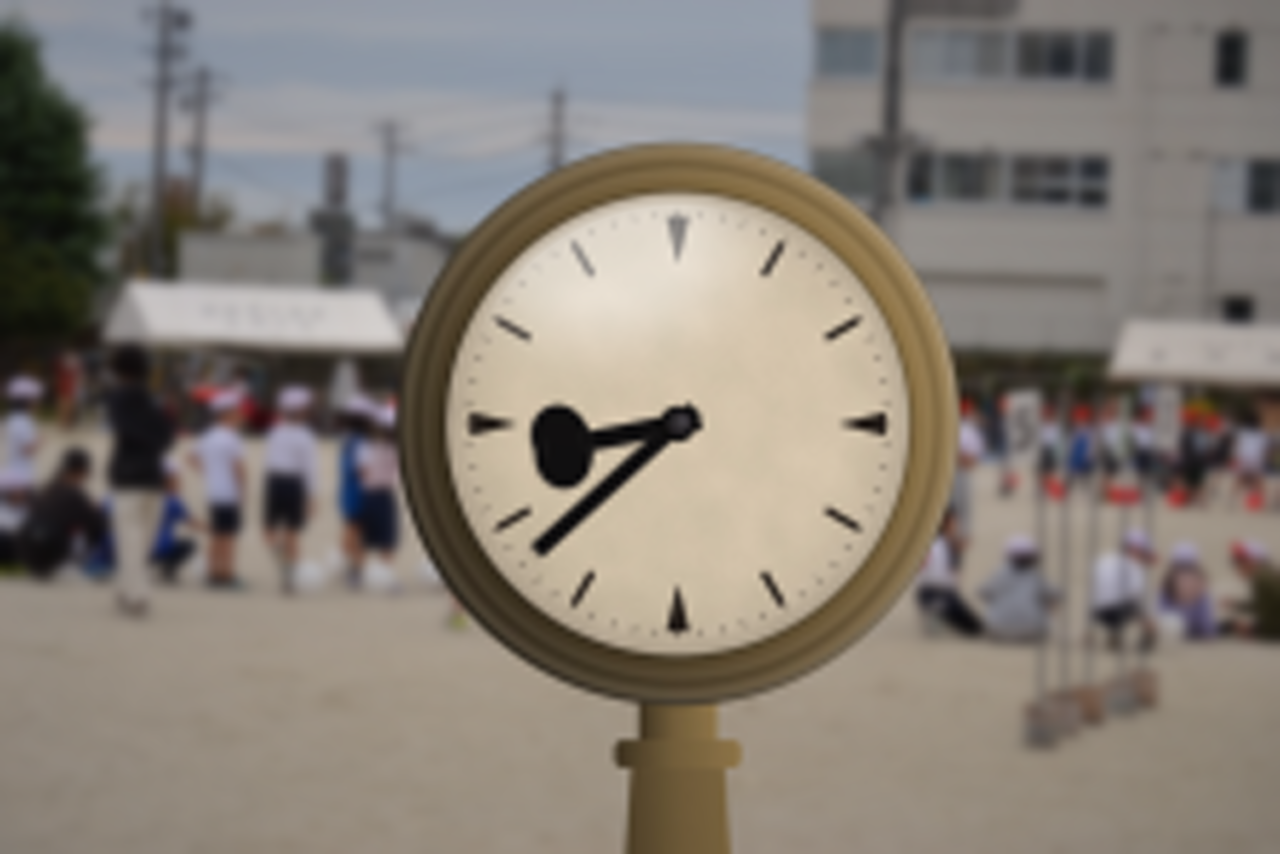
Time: {"hour": 8, "minute": 38}
